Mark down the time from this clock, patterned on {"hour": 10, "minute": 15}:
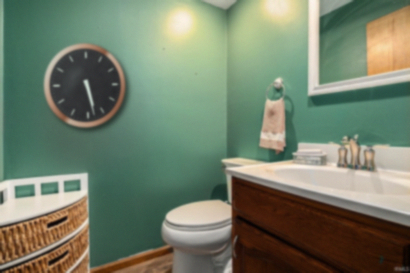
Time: {"hour": 5, "minute": 28}
